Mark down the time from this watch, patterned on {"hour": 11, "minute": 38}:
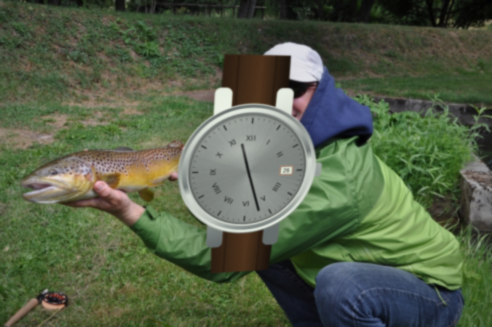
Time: {"hour": 11, "minute": 27}
